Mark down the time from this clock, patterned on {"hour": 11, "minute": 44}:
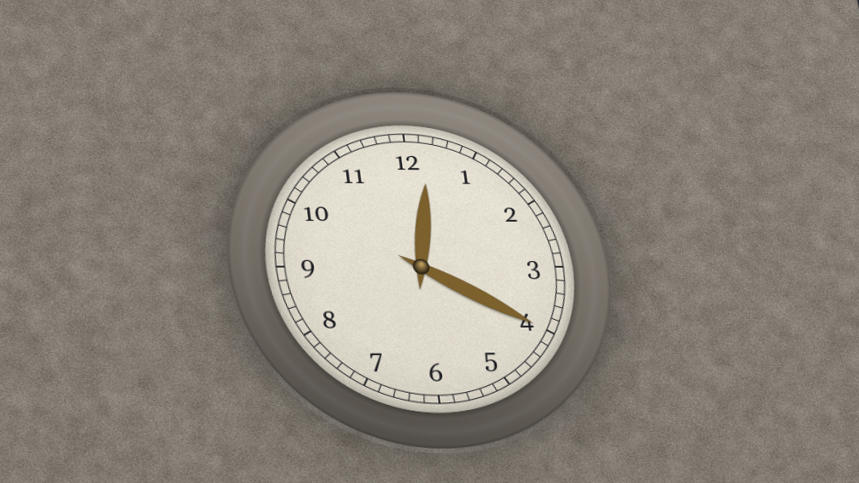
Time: {"hour": 12, "minute": 20}
